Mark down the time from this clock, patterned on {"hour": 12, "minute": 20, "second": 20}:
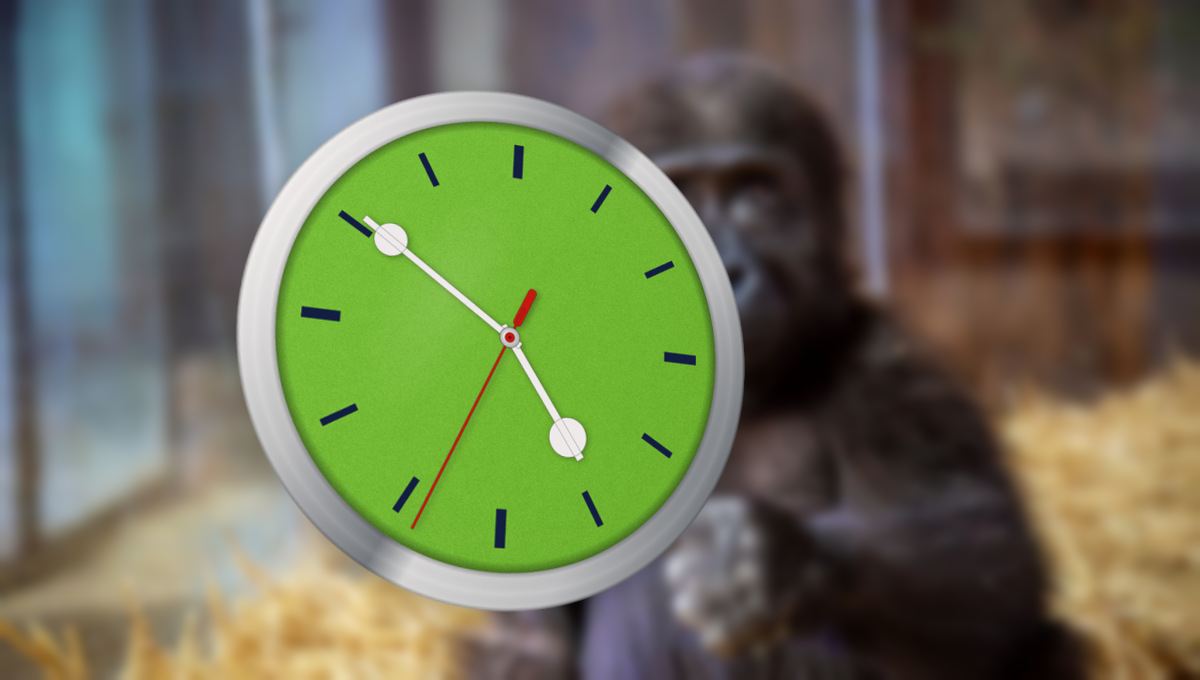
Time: {"hour": 4, "minute": 50, "second": 34}
